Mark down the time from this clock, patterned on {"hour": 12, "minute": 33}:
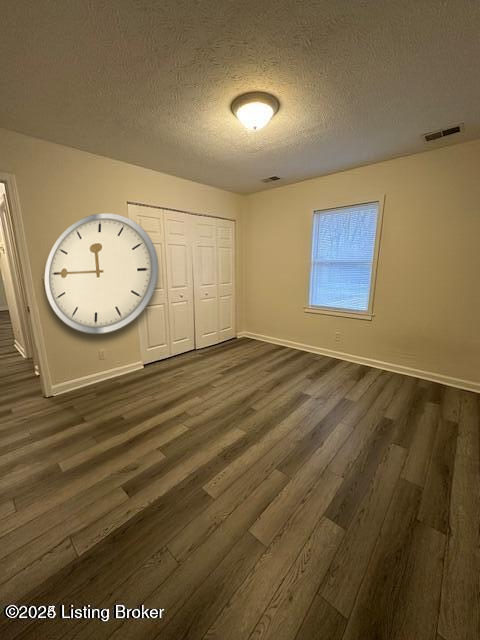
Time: {"hour": 11, "minute": 45}
